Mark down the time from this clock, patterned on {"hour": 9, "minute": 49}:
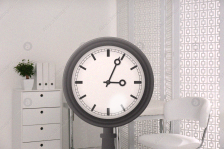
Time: {"hour": 3, "minute": 4}
